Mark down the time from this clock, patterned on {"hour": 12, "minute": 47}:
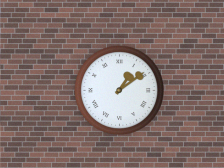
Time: {"hour": 1, "minute": 9}
